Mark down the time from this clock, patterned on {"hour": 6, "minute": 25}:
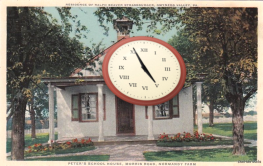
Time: {"hour": 4, "minute": 56}
